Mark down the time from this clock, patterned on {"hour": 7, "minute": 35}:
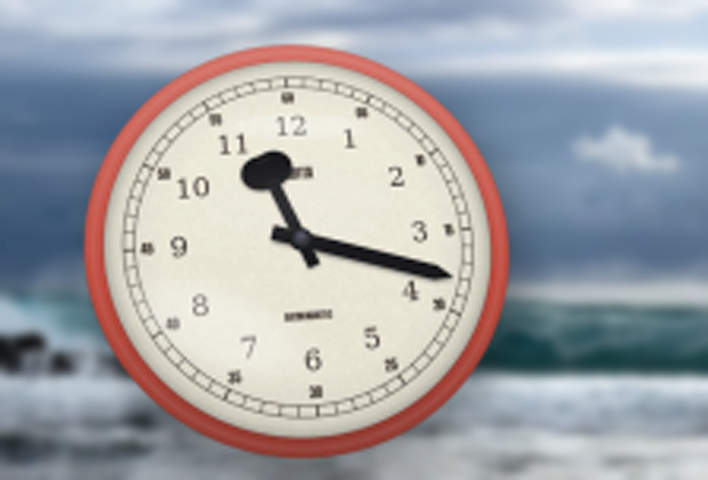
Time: {"hour": 11, "minute": 18}
